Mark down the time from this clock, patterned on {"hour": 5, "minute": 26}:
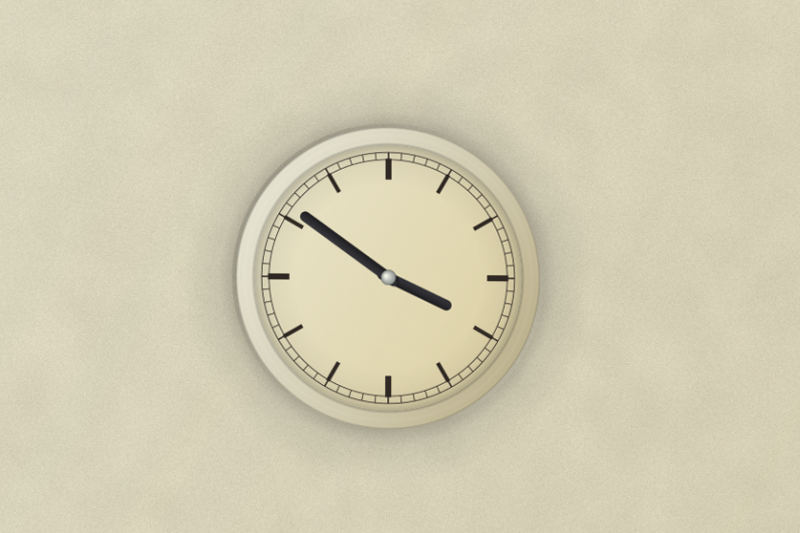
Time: {"hour": 3, "minute": 51}
